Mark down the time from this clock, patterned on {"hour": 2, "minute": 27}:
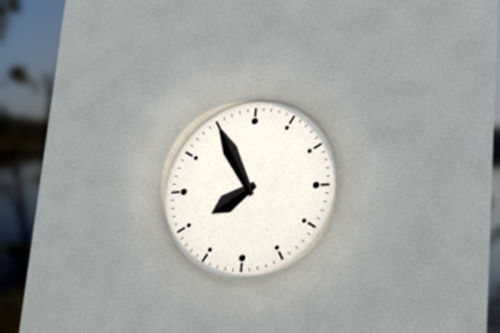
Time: {"hour": 7, "minute": 55}
